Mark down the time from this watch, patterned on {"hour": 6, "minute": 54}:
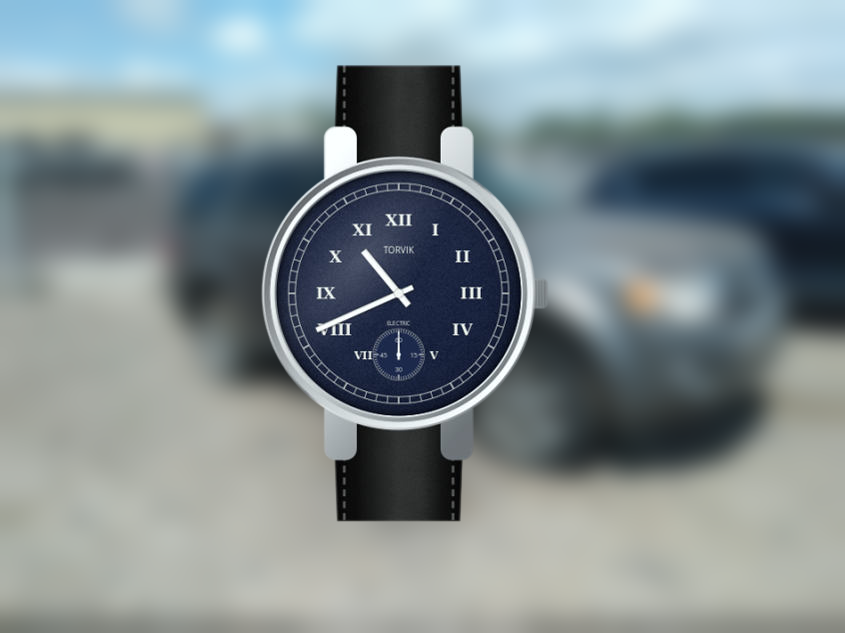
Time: {"hour": 10, "minute": 41}
